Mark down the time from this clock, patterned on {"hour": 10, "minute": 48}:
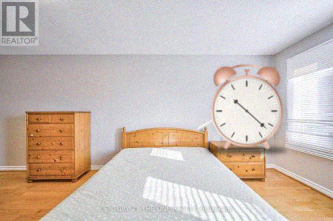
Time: {"hour": 10, "minute": 22}
